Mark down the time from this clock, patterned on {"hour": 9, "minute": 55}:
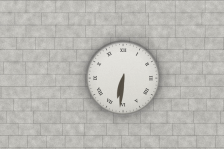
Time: {"hour": 6, "minute": 31}
